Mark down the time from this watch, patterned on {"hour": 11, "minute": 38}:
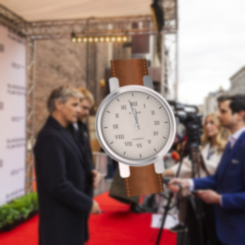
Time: {"hour": 11, "minute": 58}
